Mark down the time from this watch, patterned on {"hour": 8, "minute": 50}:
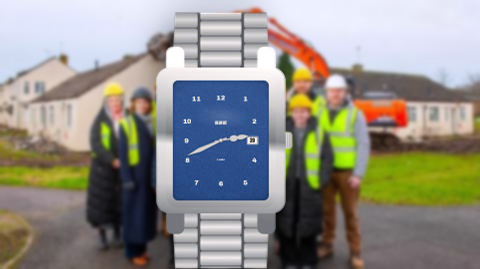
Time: {"hour": 2, "minute": 41}
